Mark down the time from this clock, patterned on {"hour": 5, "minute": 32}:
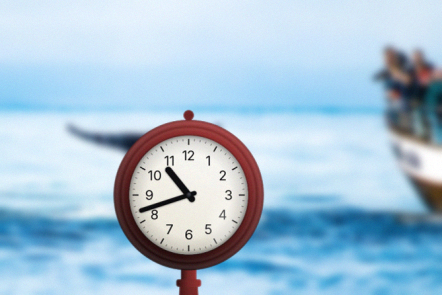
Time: {"hour": 10, "minute": 42}
